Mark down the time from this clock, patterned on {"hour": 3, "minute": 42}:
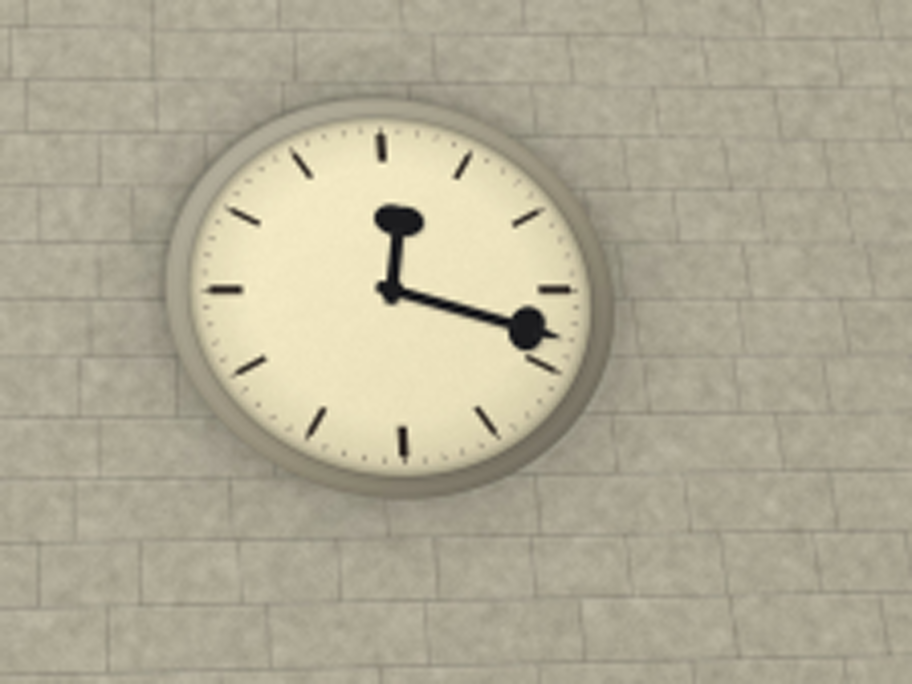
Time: {"hour": 12, "minute": 18}
